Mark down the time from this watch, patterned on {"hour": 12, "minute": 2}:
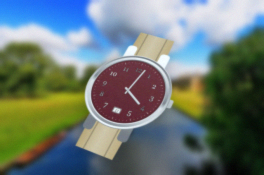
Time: {"hour": 4, "minute": 2}
